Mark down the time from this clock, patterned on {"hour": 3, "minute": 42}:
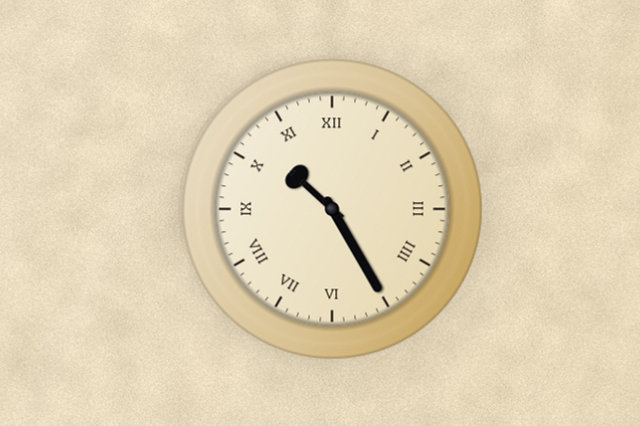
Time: {"hour": 10, "minute": 25}
